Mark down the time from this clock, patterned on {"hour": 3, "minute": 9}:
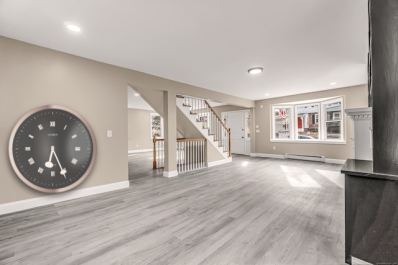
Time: {"hour": 6, "minute": 26}
